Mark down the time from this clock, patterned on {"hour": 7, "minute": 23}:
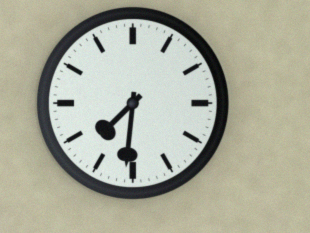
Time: {"hour": 7, "minute": 31}
